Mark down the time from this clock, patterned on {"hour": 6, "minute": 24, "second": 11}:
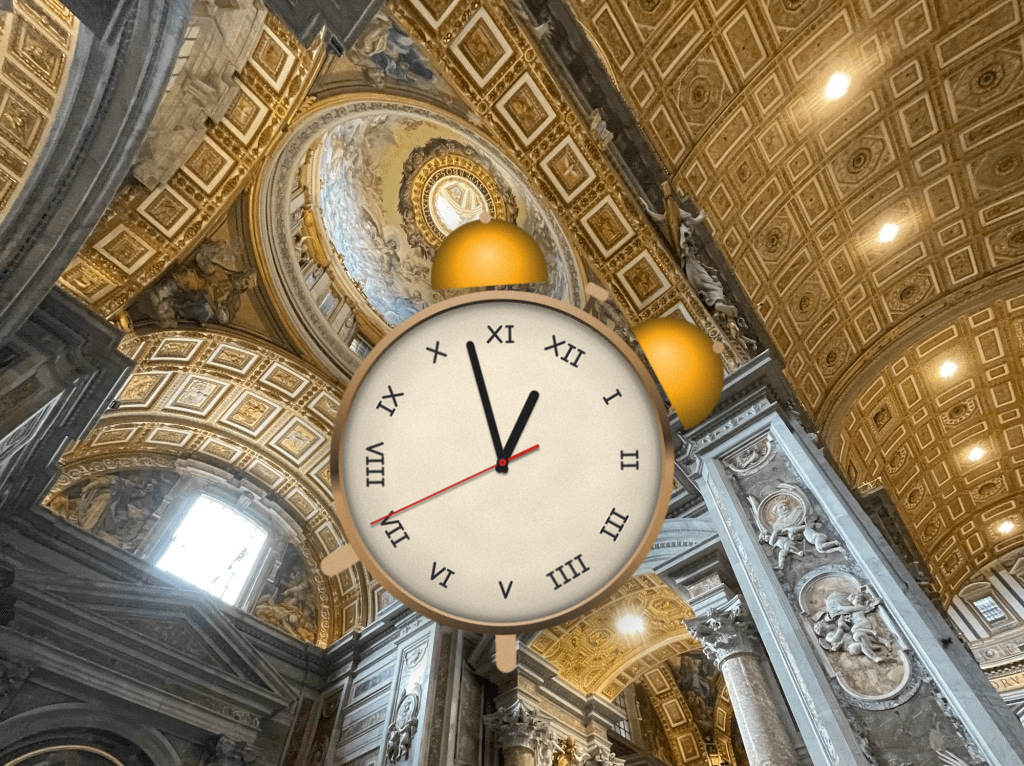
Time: {"hour": 11, "minute": 52, "second": 36}
